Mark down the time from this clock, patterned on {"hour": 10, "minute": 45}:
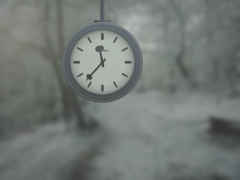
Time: {"hour": 11, "minute": 37}
